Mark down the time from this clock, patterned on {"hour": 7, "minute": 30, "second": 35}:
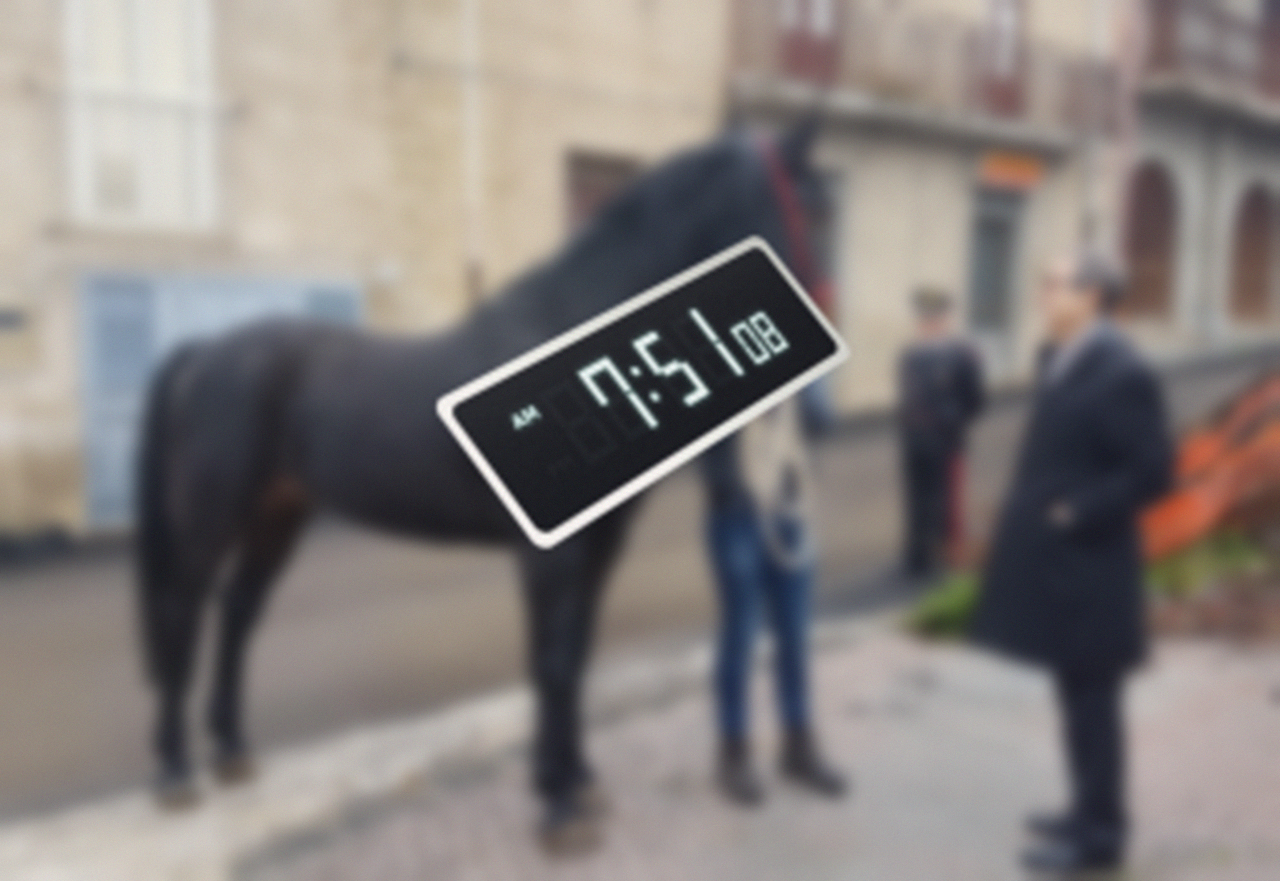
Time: {"hour": 7, "minute": 51, "second": 8}
